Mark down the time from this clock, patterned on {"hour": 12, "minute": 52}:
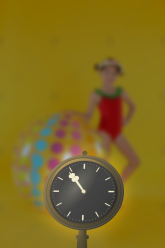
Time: {"hour": 10, "minute": 54}
